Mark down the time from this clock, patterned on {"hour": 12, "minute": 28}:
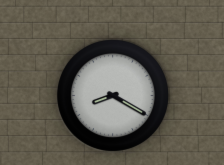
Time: {"hour": 8, "minute": 20}
